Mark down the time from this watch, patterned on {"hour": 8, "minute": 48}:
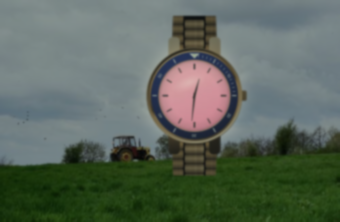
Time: {"hour": 12, "minute": 31}
